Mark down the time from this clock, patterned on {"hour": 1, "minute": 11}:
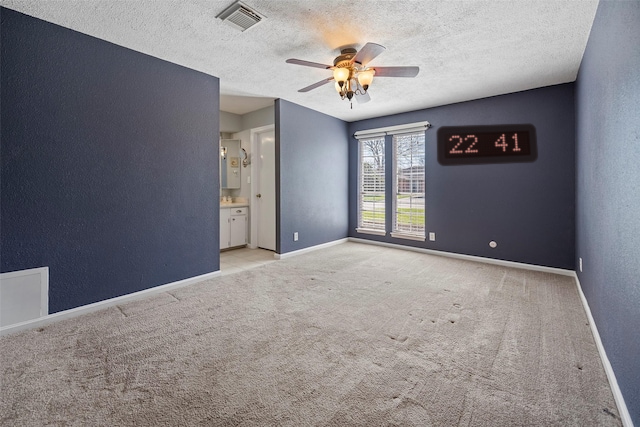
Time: {"hour": 22, "minute": 41}
